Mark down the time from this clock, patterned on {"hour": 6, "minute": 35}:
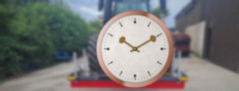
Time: {"hour": 10, "minute": 10}
